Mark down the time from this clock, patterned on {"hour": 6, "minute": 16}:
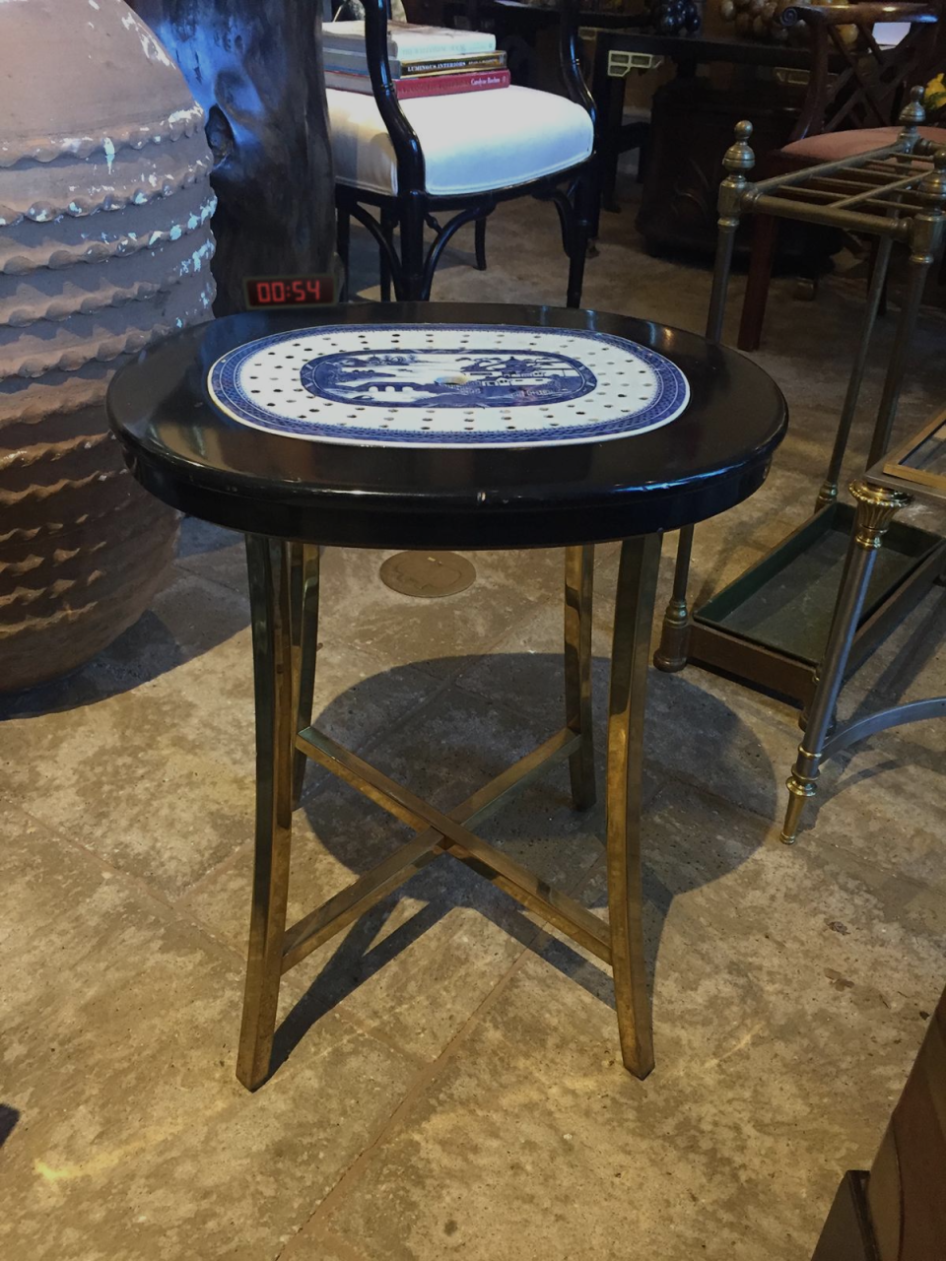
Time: {"hour": 0, "minute": 54}
